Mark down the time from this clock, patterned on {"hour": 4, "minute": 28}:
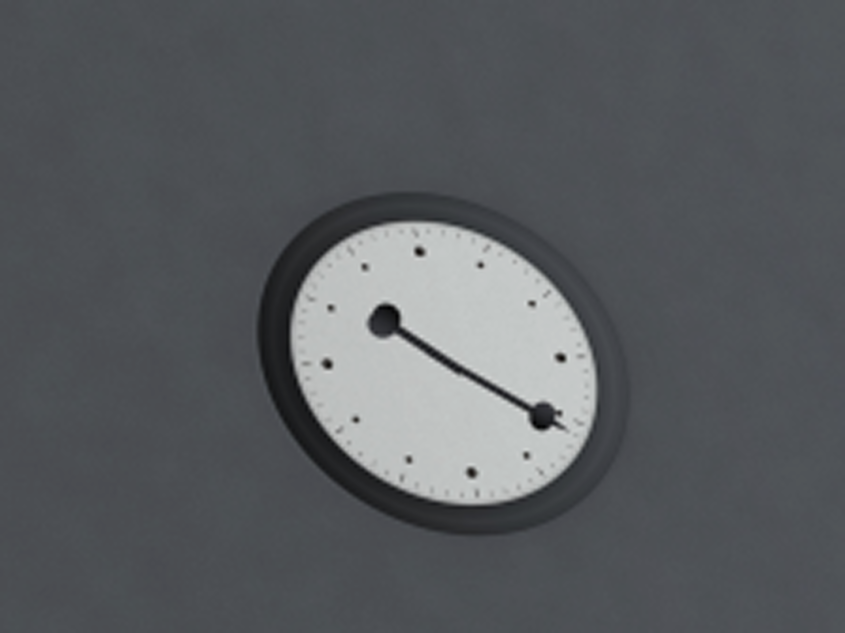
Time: {"hour": 10, "minute": 21}
